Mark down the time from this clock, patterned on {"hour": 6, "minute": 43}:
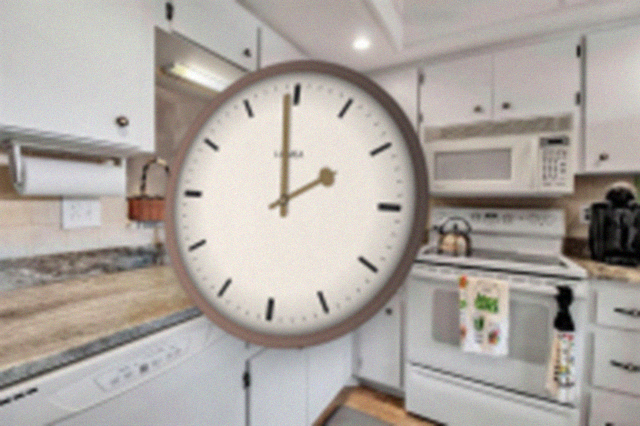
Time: {"hour": 1, "minute": 59}
